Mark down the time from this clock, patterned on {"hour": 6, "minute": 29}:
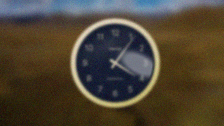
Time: {"hour": 4, "minute": 6}
